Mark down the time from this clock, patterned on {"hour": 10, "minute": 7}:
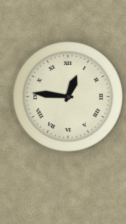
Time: {"hour": 12, "minute": 46}
